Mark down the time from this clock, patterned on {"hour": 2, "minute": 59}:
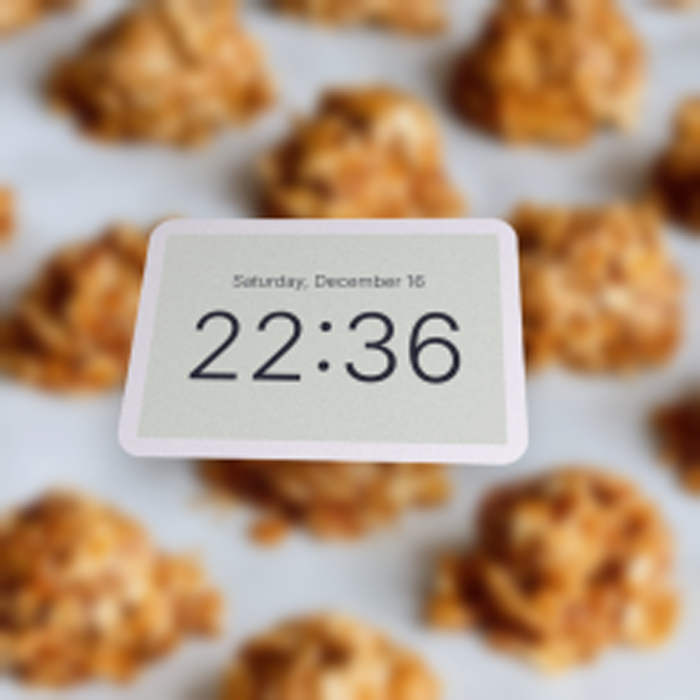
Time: {"hour": 22, "minute": 36}
